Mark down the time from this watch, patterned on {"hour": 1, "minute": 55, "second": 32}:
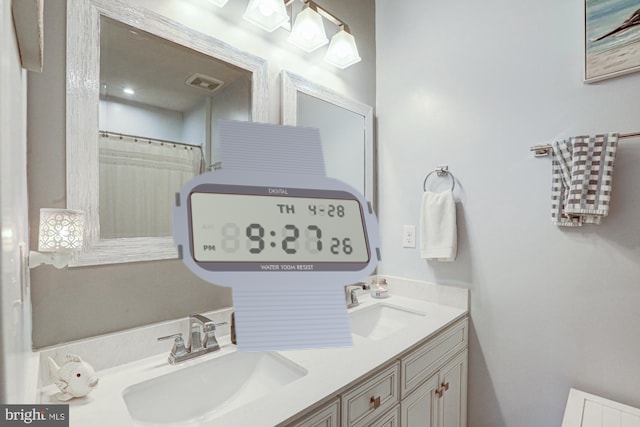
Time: {"hour": 9, "minute": 27, "second": 26}
